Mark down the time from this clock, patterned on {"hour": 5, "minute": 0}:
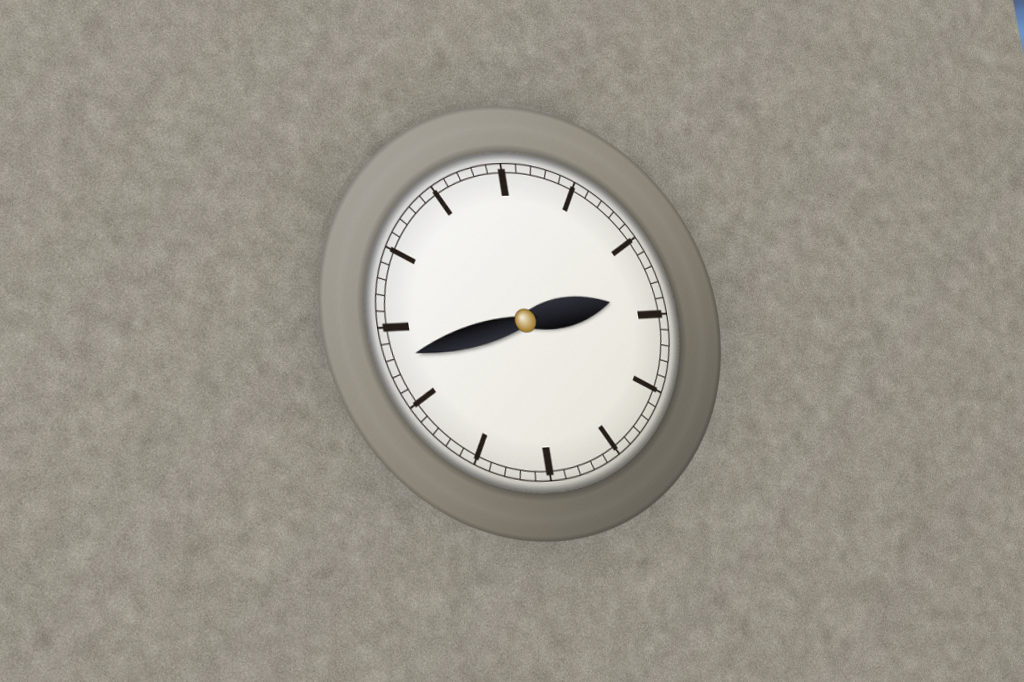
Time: {"hour": 2, "minute": 43}
